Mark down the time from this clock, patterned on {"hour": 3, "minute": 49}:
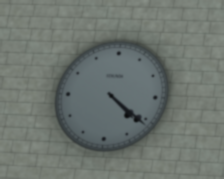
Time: {"hour": 4, "minute": 21}
